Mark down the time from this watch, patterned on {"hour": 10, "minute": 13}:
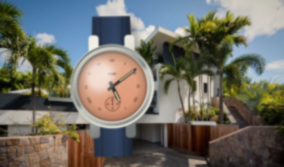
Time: {"hour": 5, "minute": 9}
